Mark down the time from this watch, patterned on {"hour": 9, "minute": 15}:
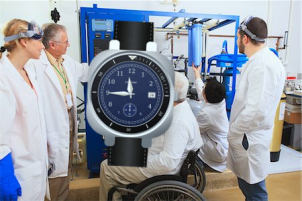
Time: {"hour": 11, "minute": 45}
